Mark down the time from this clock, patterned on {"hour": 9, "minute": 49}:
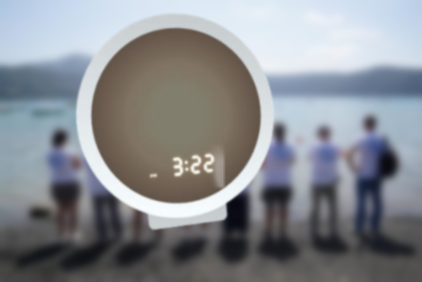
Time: {"hour": 3, "minute": 22}
